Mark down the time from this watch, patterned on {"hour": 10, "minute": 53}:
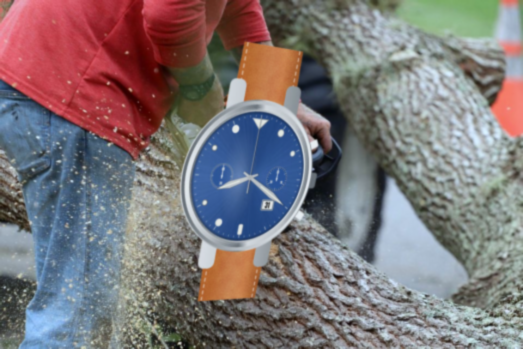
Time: {"hour": 8, "minute": 20}
